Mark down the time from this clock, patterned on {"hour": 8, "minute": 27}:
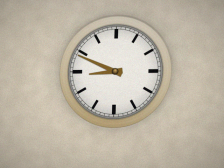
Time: {"hour": 8, "minute": 49}
